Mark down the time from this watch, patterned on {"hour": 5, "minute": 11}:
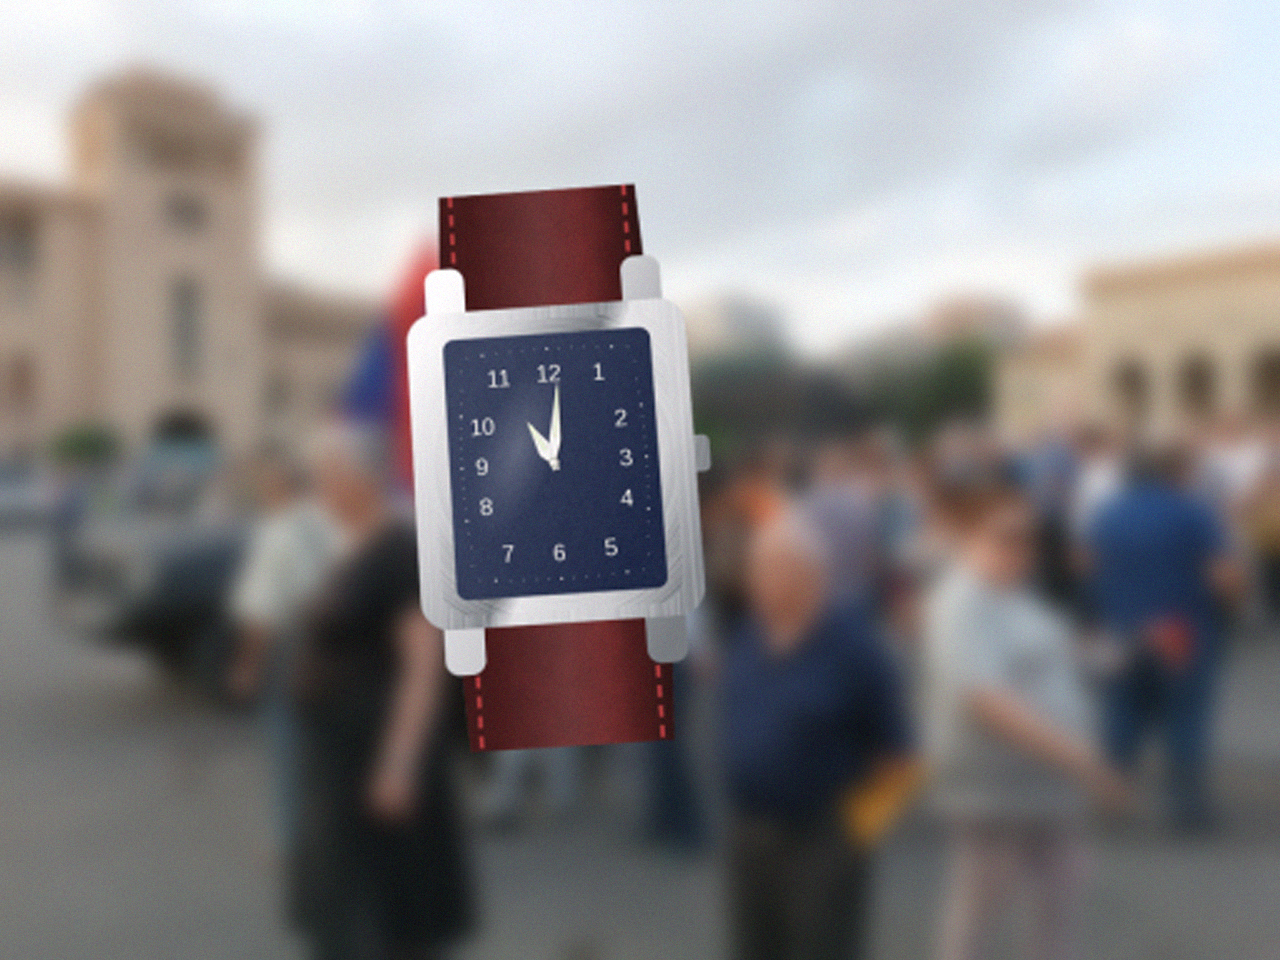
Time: {"hour": 11, "minute": 1}
